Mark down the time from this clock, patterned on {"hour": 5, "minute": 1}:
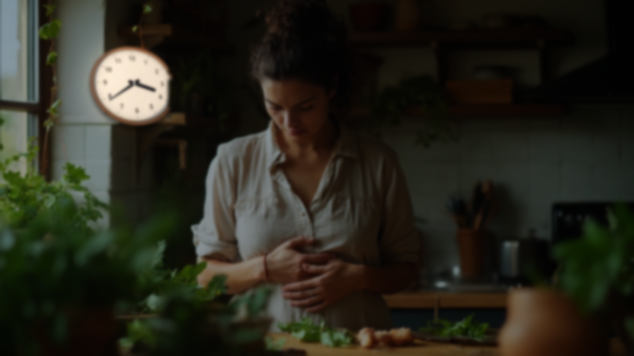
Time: {"hour": 3, "minute": 39}
